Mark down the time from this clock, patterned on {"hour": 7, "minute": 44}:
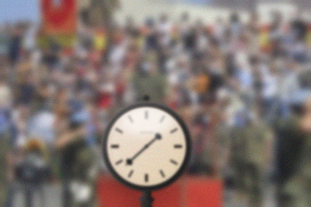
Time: {"hour": 1, "minute": 38}
